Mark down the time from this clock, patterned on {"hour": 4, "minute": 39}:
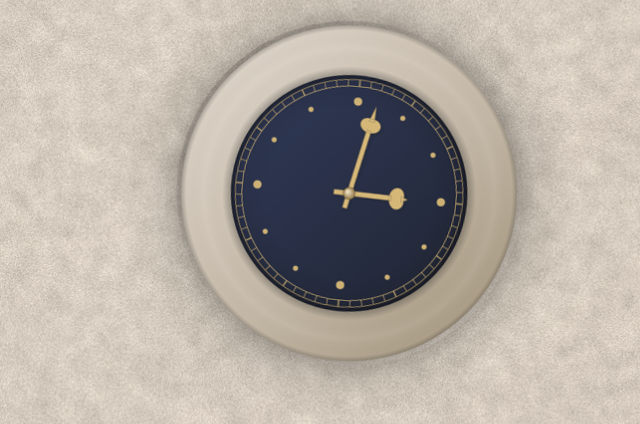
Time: {"hour": 3, "minute": 2}
